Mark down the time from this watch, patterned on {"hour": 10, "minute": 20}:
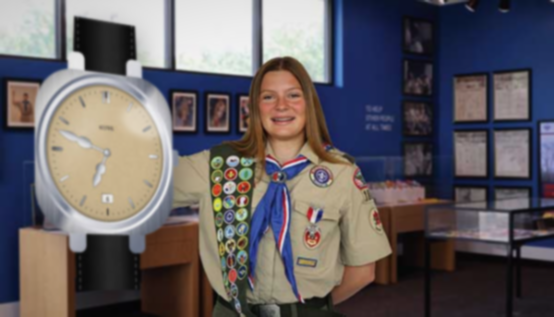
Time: {"hour": 6, "minute": 48}
